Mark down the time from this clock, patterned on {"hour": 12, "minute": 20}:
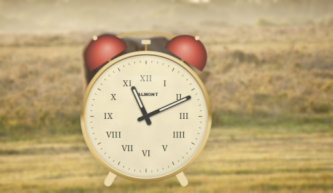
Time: {"hour": 11, "minute": 11}
